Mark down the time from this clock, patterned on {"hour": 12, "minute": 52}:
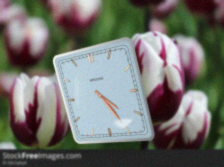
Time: {"hour": 4, "minute": 25}
